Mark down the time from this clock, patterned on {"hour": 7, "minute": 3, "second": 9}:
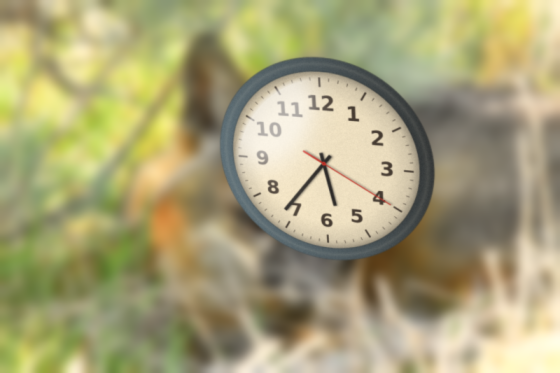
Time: {"hour": 5, "minute": 36, "second": 20}
